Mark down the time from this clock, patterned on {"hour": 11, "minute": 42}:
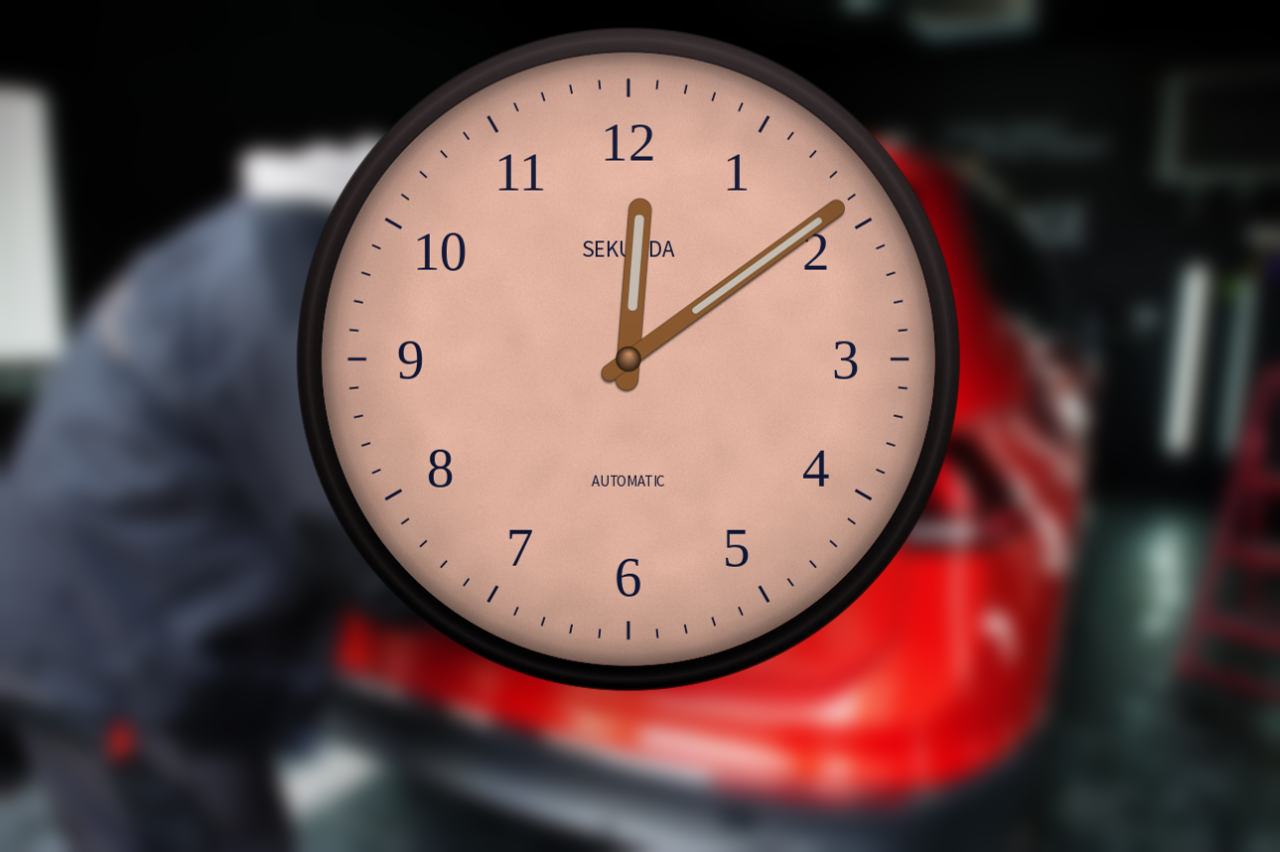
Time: {"hour": 12, "minute": 9}
